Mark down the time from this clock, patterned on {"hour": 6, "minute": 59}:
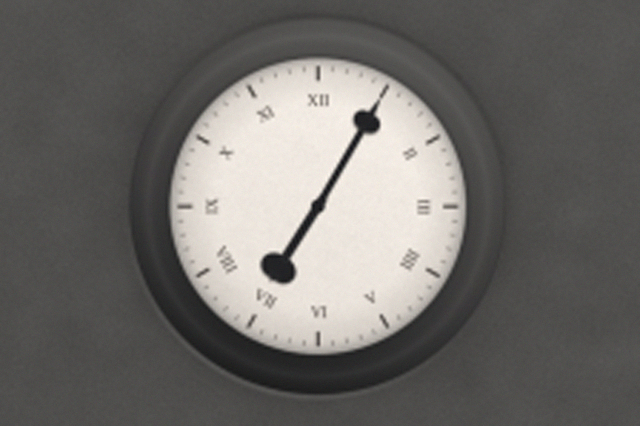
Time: {"hour": 7, "minute": 5}
